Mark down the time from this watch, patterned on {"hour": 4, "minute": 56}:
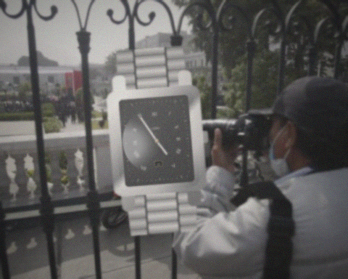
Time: {"hour": 4, "minute": 55}
